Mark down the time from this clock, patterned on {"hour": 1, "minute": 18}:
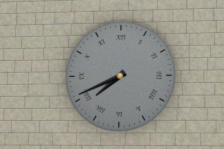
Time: {"hour": 7, "minute": 41}
